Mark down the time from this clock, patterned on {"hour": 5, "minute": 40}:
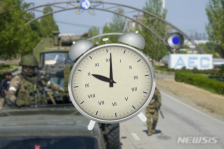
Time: {"hour": 10, "minute": 1}
